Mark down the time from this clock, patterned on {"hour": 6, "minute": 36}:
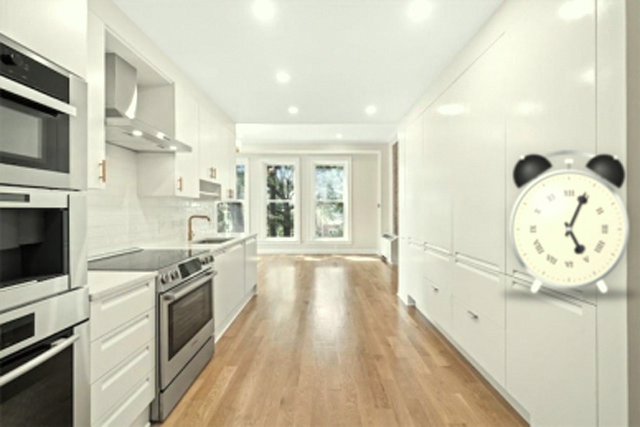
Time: {"hour": 5, "minute": 4}
